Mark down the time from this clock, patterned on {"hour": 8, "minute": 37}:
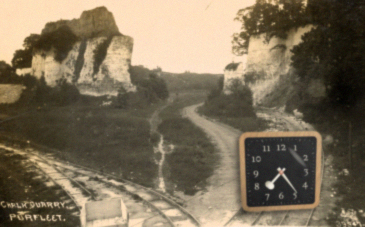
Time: {"hour": 7, "minute": 24}
